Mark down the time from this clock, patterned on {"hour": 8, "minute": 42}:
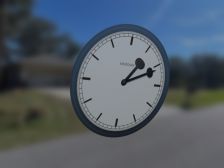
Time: {"hour": 1, "minute": 11}
